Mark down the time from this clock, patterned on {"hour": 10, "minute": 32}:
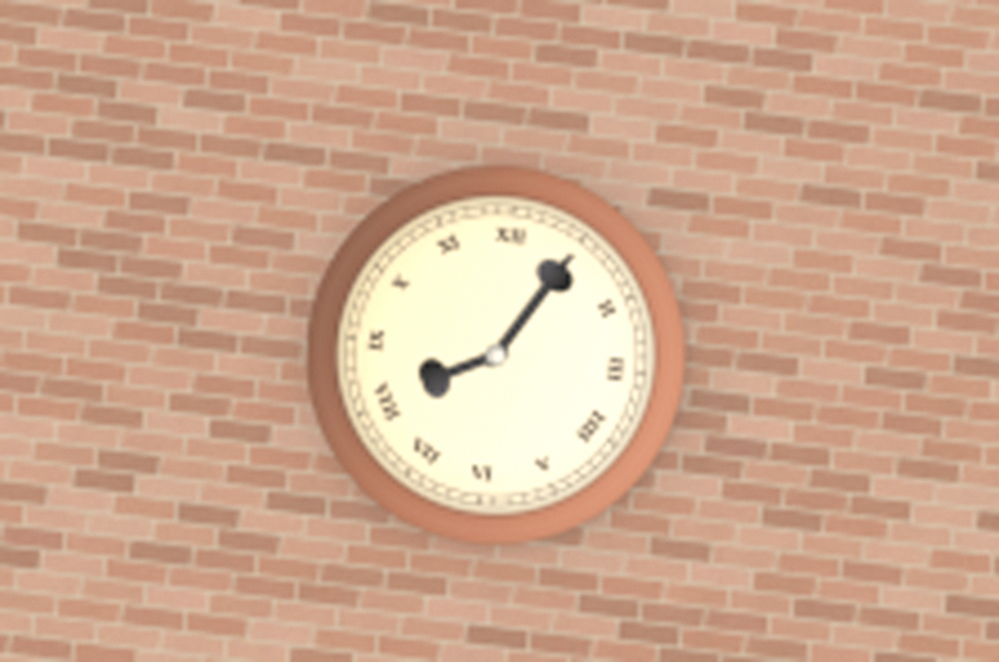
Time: {"hour": 8, "minute": 5}
